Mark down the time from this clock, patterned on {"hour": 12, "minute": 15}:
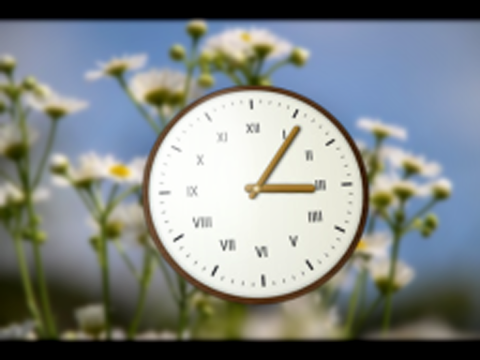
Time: {"hour": 3, "minute": 6}
